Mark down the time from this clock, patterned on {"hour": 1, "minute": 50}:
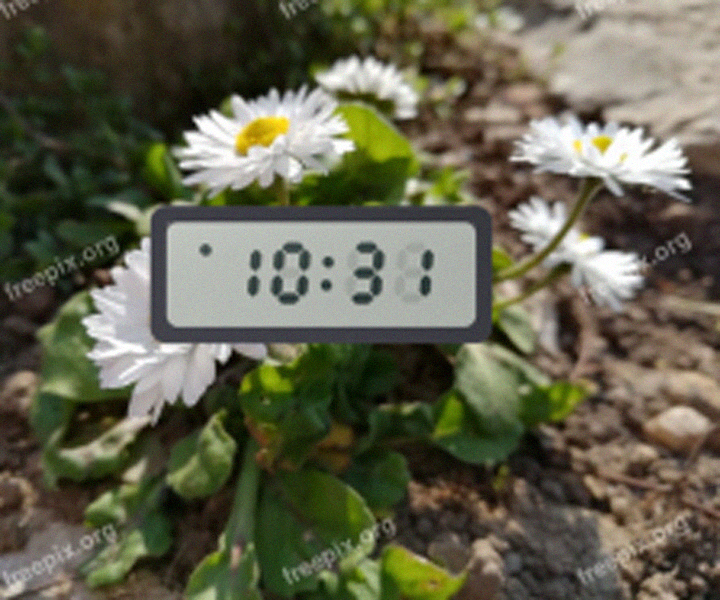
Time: {"hour": 10, "minute": 31}
